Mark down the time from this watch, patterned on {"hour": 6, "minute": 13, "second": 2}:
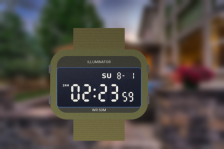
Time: {"hour": 2, "minute": 23, "second": 59}
